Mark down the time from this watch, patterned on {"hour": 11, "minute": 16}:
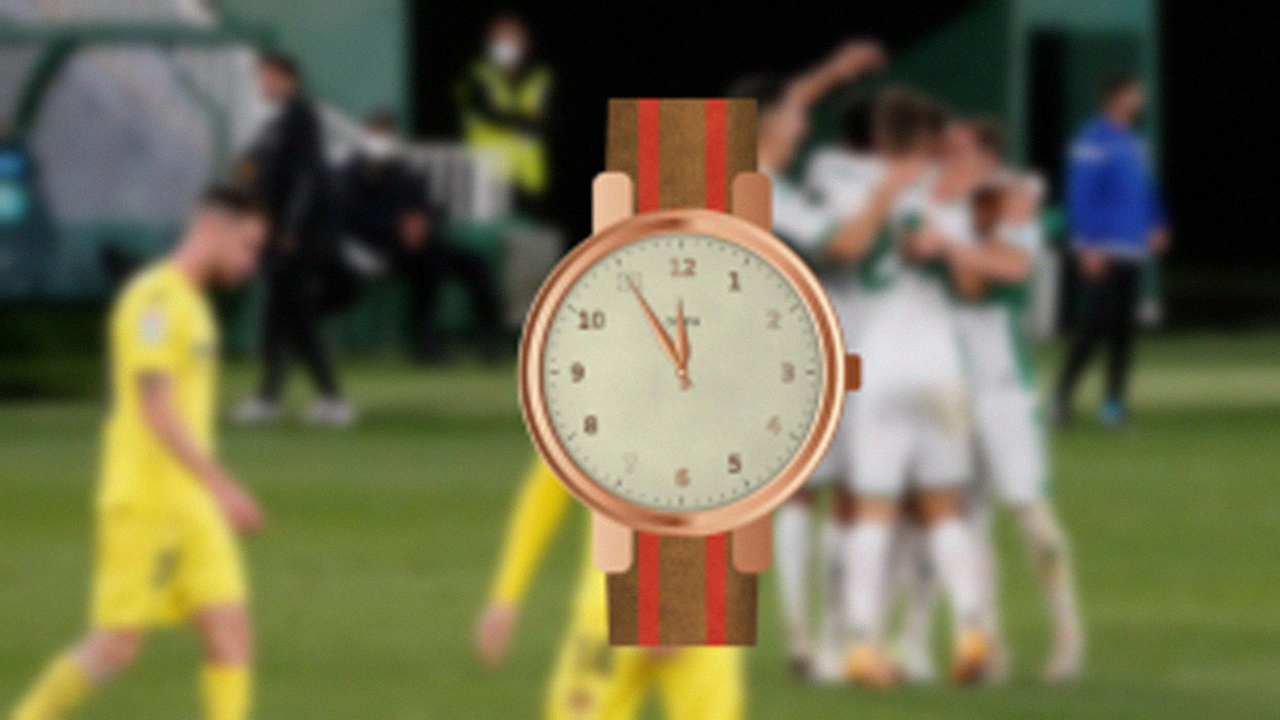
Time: {"hour": 11, "minute": 55}
